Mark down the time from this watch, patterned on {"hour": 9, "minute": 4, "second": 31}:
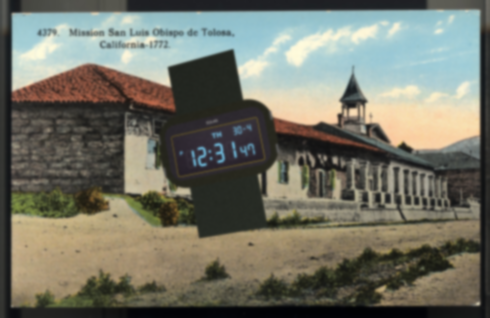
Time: {"hour": 12, "minute": 31, "second": 47}
